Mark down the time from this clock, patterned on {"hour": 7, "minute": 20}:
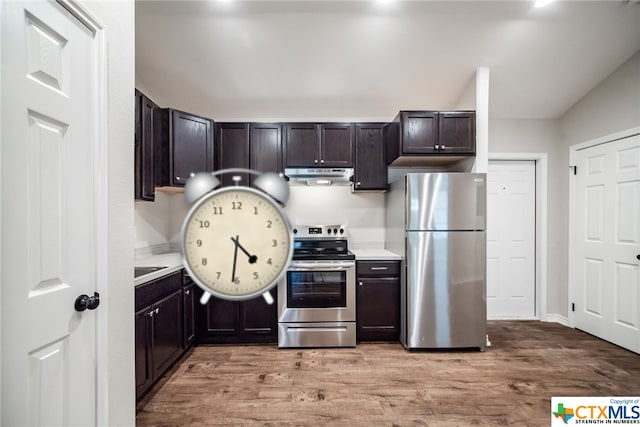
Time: {"hour": 4, "minute": 31}
